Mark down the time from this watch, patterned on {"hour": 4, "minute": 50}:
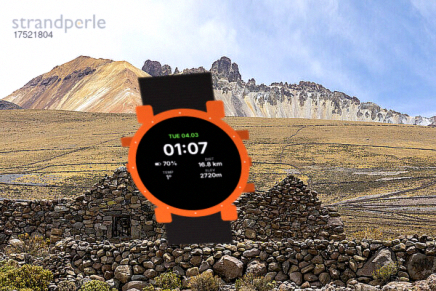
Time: {"hour": 1, "minute": 7}
